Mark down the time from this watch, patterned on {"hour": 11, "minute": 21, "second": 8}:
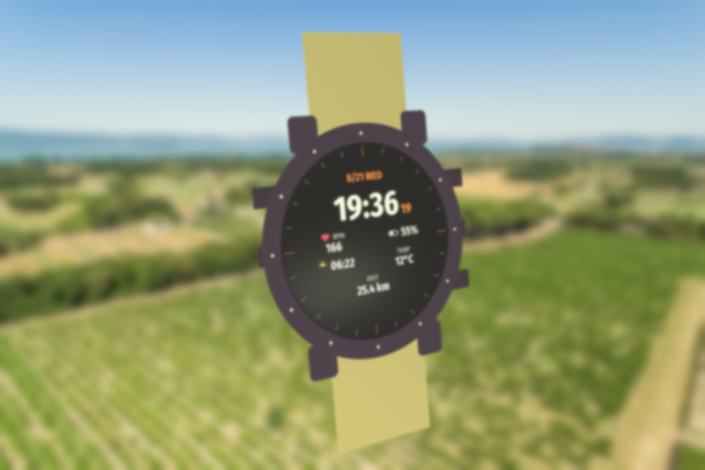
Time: {"hour": 19, "minute": 36, "second": 19}
